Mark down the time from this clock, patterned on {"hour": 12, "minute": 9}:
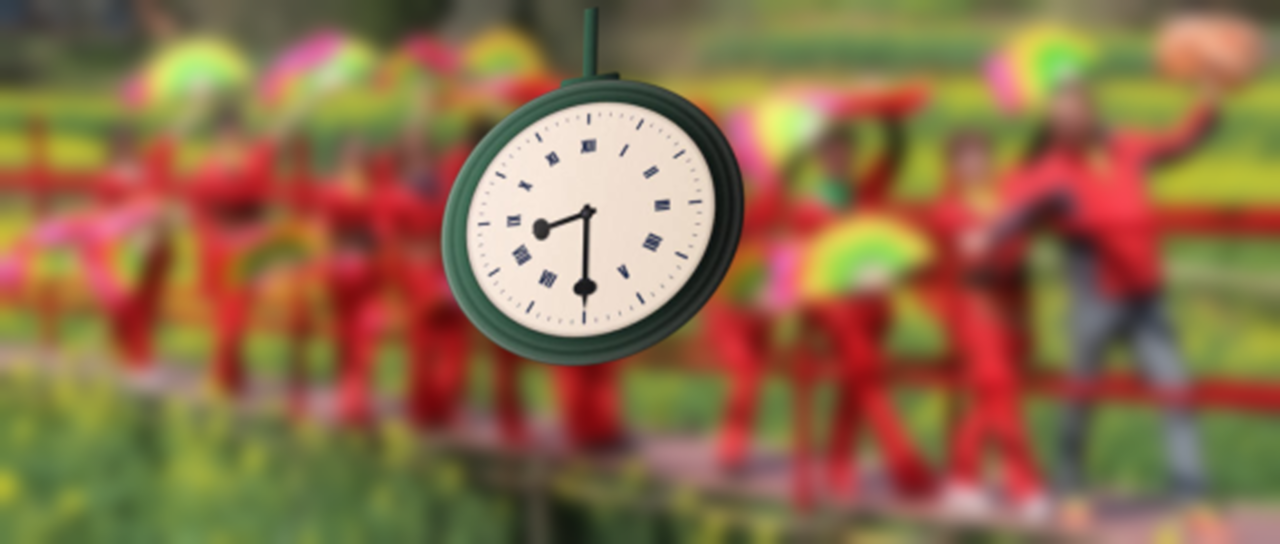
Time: {"hour": 8, "minute": 30}
